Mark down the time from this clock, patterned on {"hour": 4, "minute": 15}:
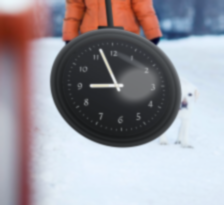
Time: {"hour": 8, "minute": 57}
